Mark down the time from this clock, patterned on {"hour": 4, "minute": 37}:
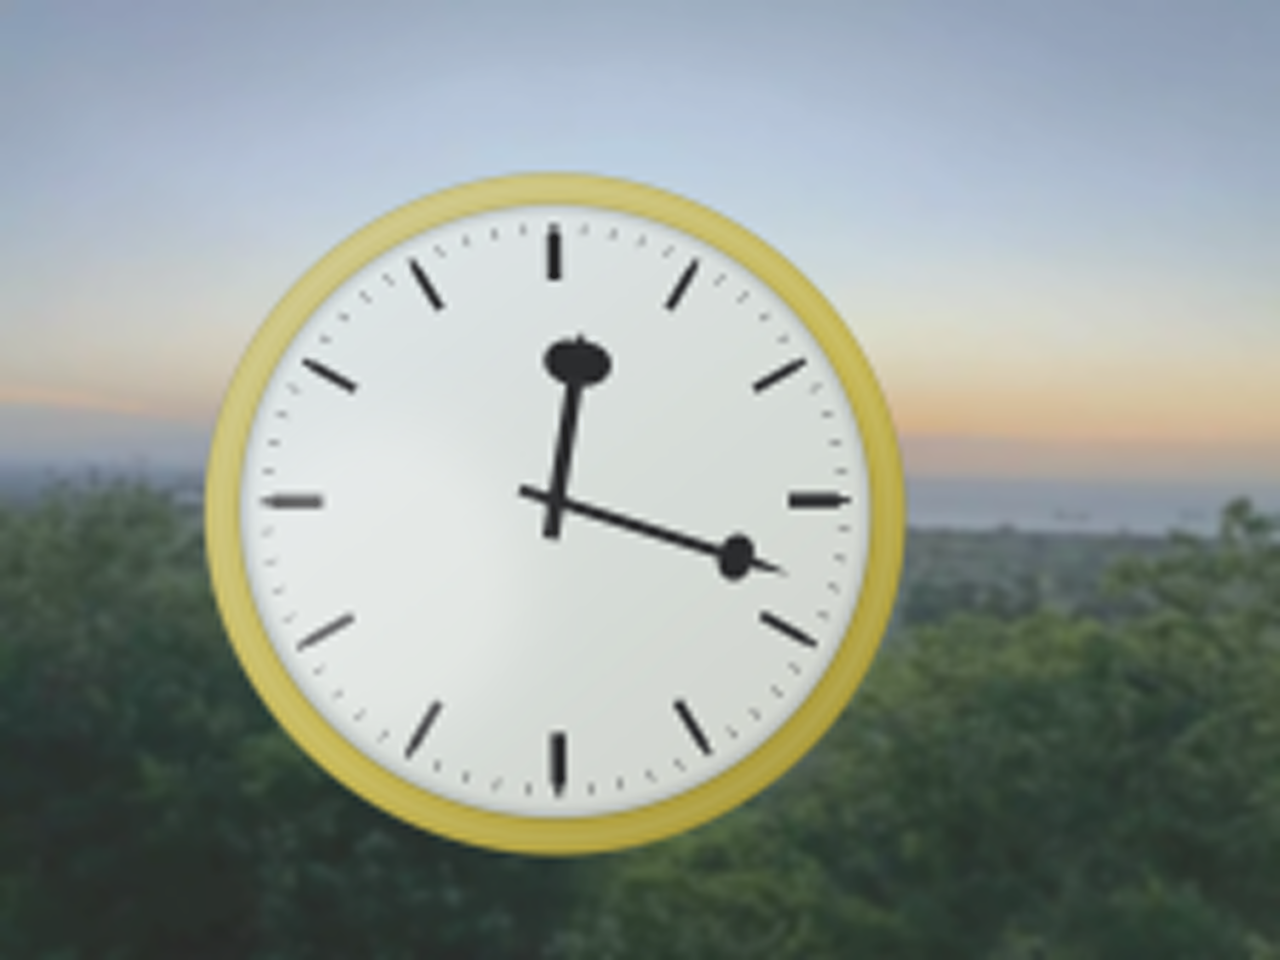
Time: {"hour": 12, "minute": 18}
